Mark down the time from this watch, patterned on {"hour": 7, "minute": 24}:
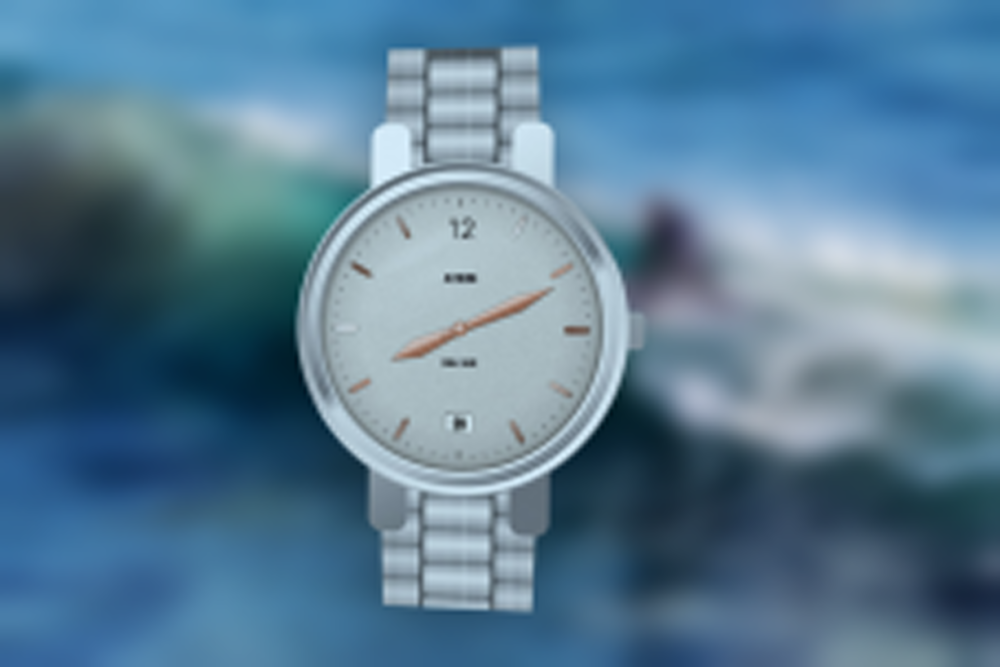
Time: {"hour": 8, "minute": 11}
